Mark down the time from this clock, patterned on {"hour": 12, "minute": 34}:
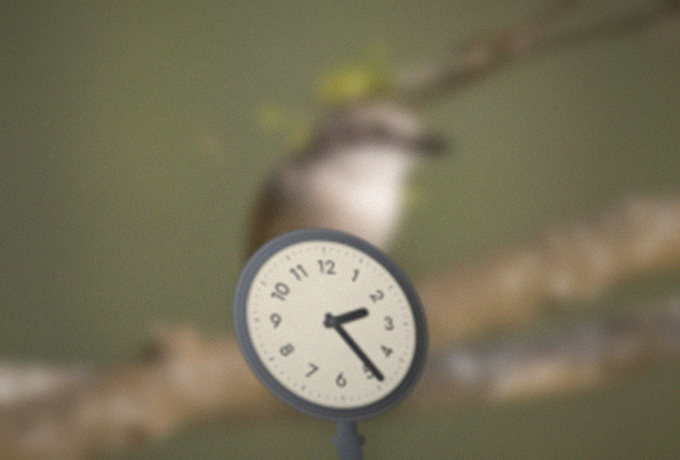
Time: {"hour": 2, "minute": 24}
